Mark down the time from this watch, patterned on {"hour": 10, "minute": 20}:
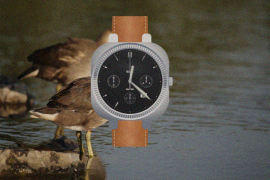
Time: {"hour": 12, "minute": 22}
